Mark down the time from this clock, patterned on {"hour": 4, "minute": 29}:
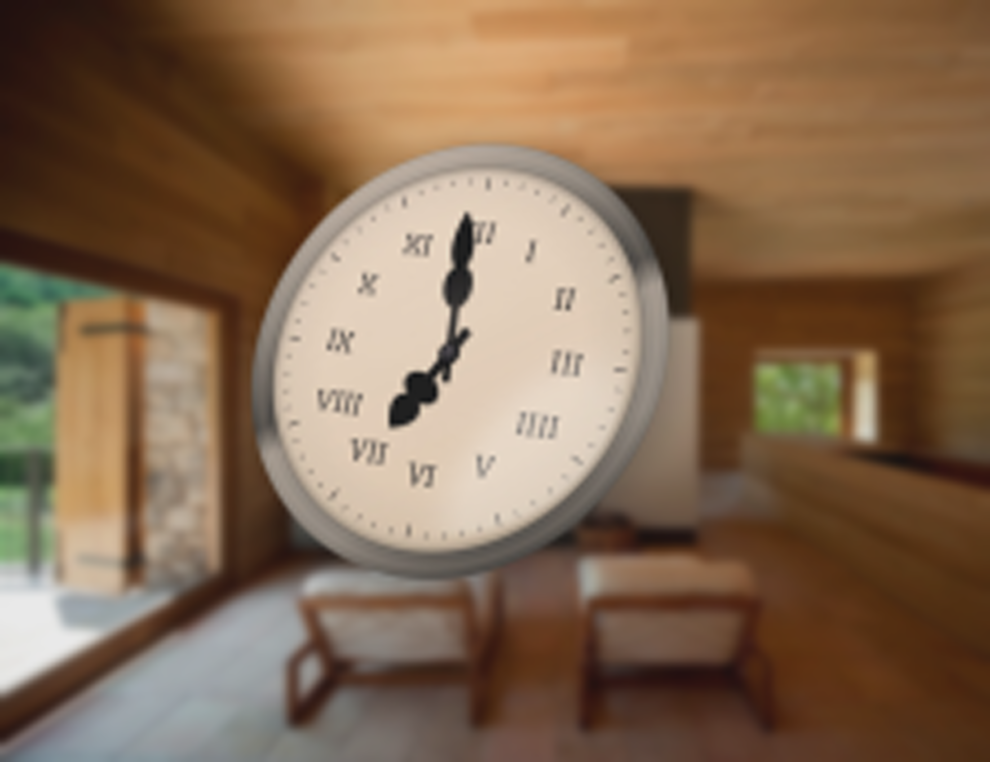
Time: {"hour": 6, "minute": 59}
